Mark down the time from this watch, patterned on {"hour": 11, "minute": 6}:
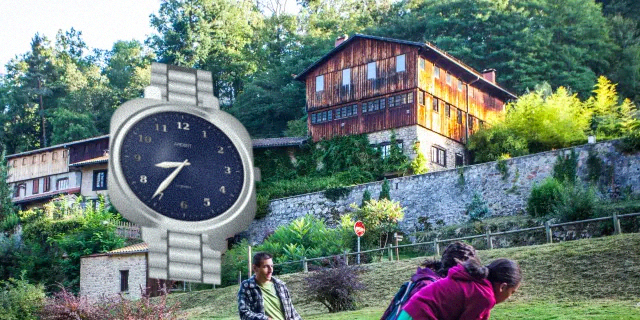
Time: {"hour": 8, "minute": 36}
